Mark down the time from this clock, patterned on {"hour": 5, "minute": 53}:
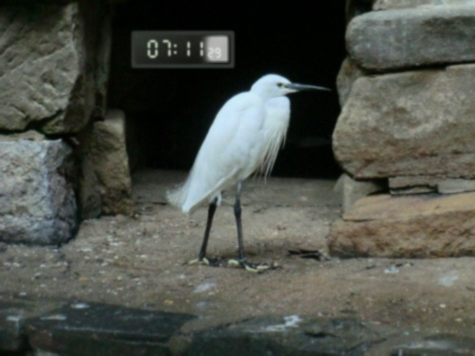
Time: {"hour": 7, "minute": 11}
